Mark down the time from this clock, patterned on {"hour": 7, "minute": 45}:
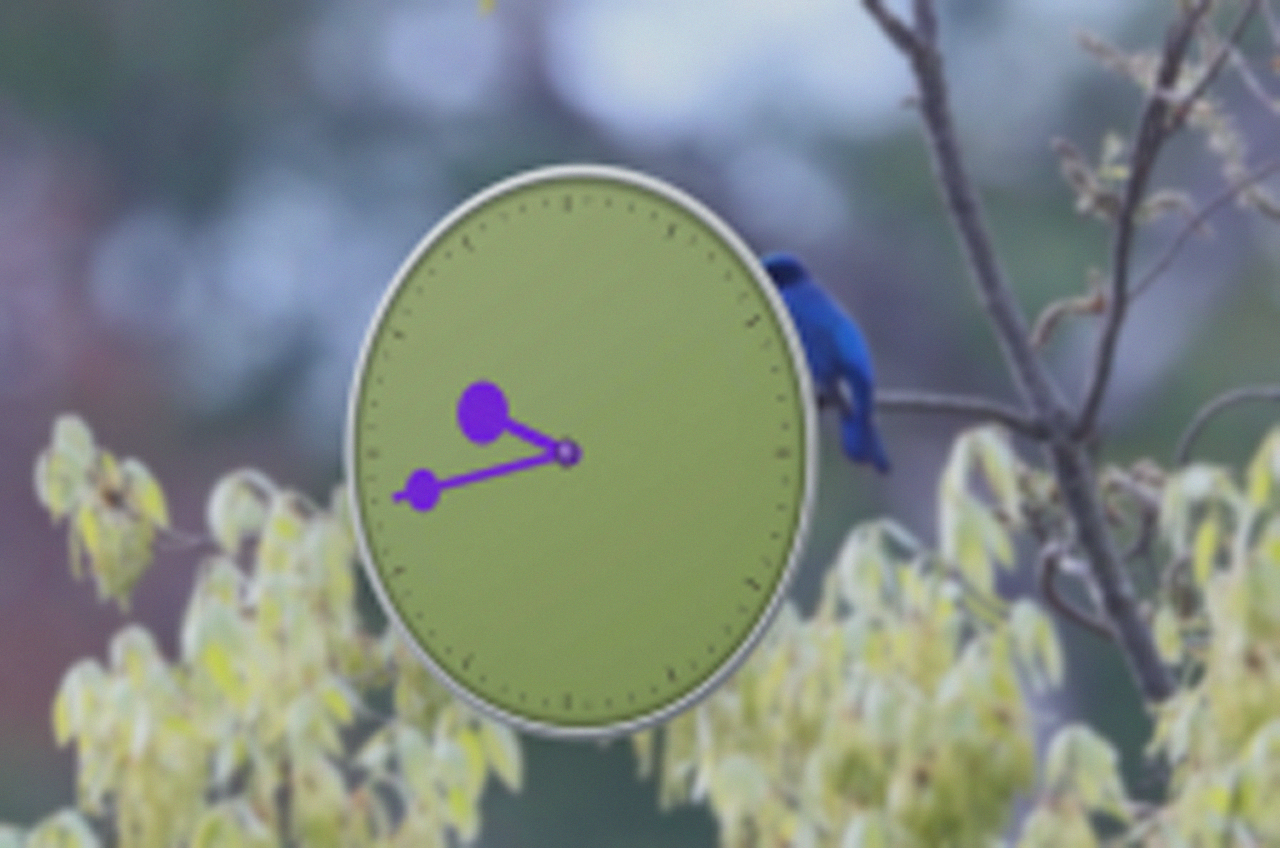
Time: {"hour": 9, "minute": 43}
